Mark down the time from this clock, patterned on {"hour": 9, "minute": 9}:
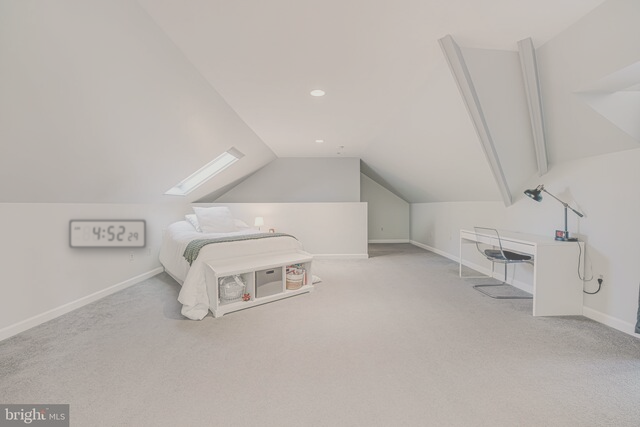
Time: {"hour": 4, "minute": 52}
